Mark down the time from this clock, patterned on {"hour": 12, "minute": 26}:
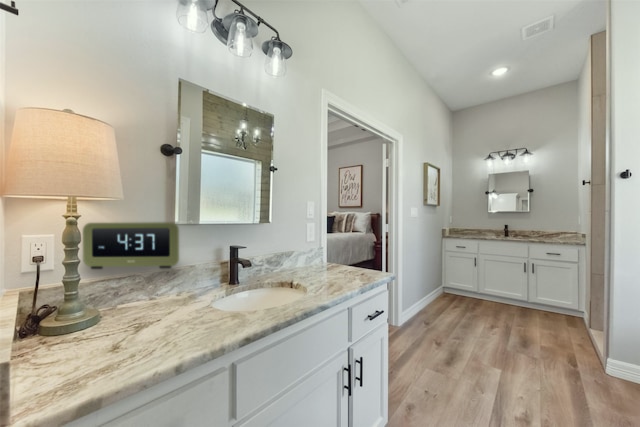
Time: {"hour": 4, "minute": 37}
